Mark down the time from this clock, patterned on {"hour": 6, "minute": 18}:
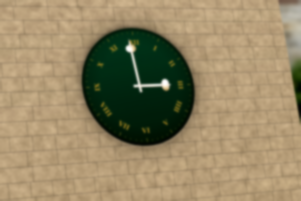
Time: {"hour": 2, "minute": 59}
